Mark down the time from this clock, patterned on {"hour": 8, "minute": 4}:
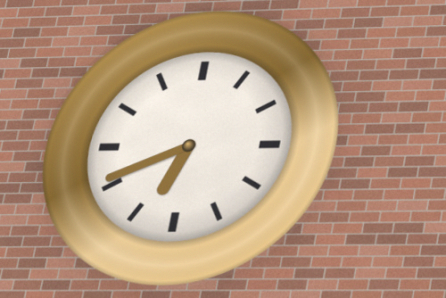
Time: {"hour": 6, "minute": 41}
